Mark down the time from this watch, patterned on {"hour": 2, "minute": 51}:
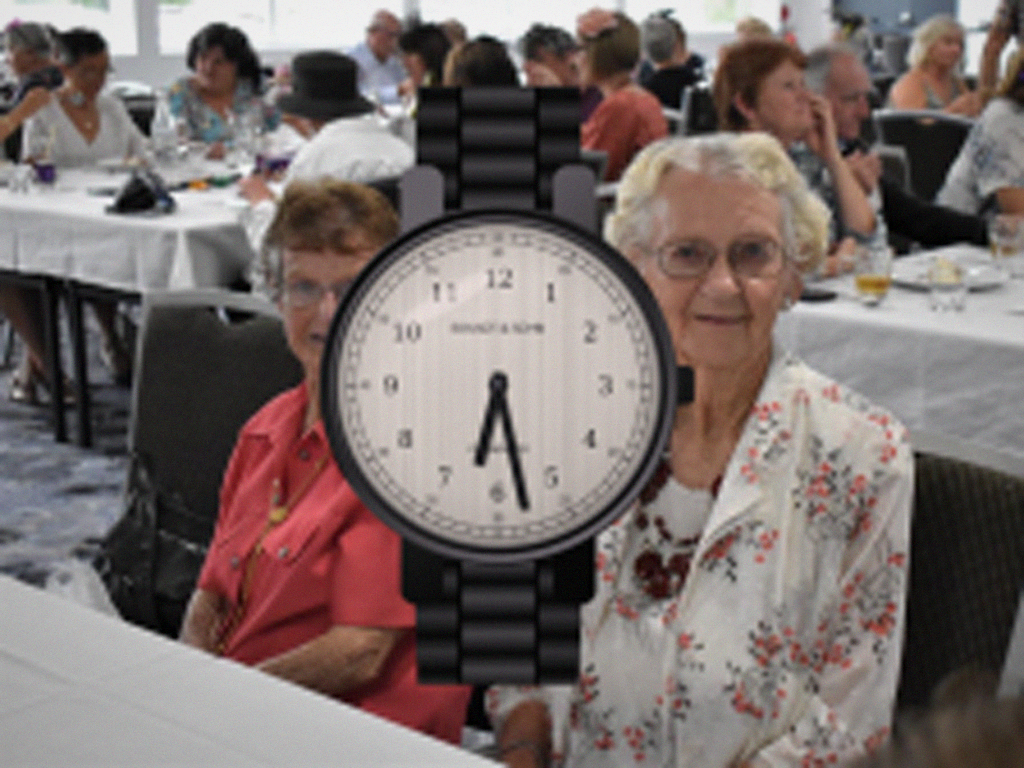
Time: {"hour": 6, "minute": 28}
